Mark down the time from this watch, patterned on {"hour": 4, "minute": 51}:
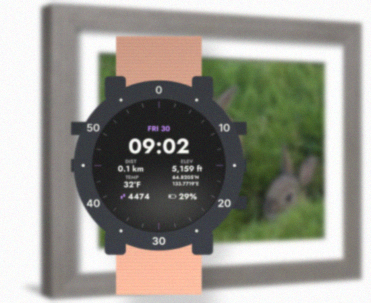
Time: {"hour": 9, "minute": 2}
